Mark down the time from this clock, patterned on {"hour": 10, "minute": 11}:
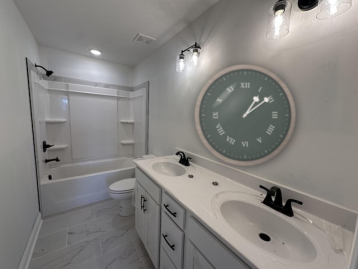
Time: {"hour": 1, "minute": 9}
